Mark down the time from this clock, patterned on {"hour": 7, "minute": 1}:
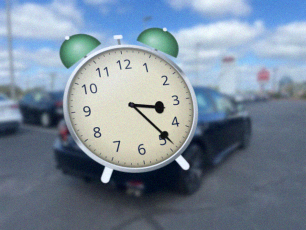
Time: {"hour": 3, "minute": 24}
